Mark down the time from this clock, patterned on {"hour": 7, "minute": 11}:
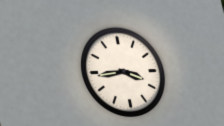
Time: {"hour": 3, "minute": 44}
